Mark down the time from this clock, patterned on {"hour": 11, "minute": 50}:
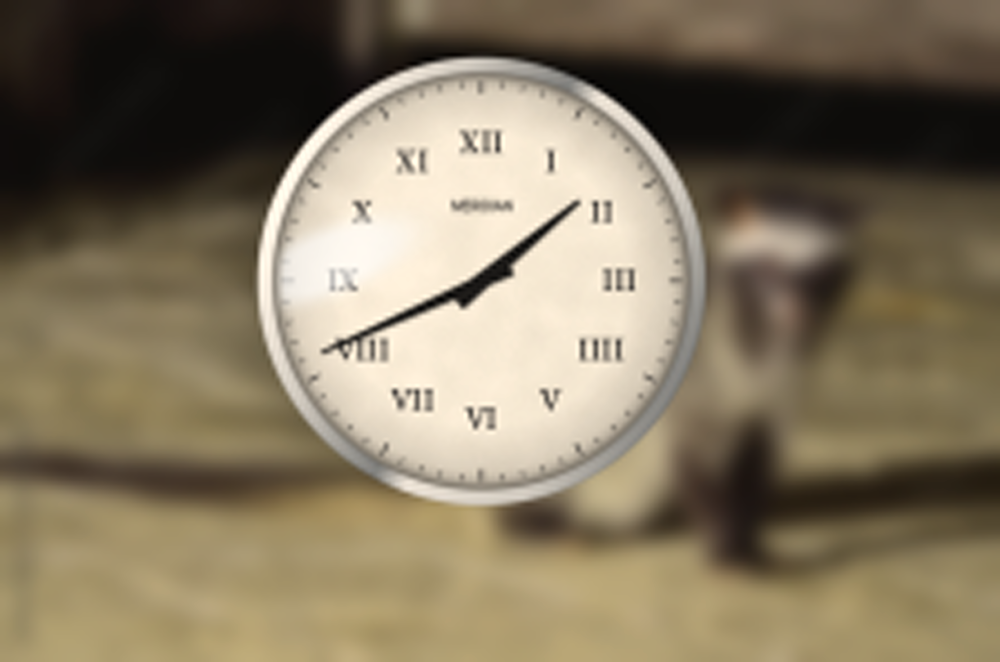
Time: {"hour": 1, "minute": 41}
